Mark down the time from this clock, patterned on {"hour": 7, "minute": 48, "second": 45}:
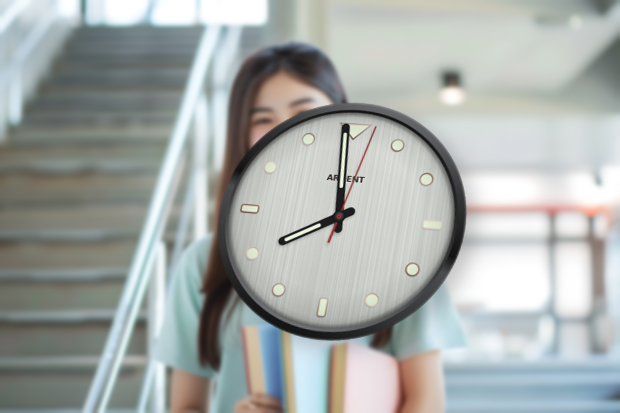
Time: {"hour": 7, "minute": 59, "second": 2}
